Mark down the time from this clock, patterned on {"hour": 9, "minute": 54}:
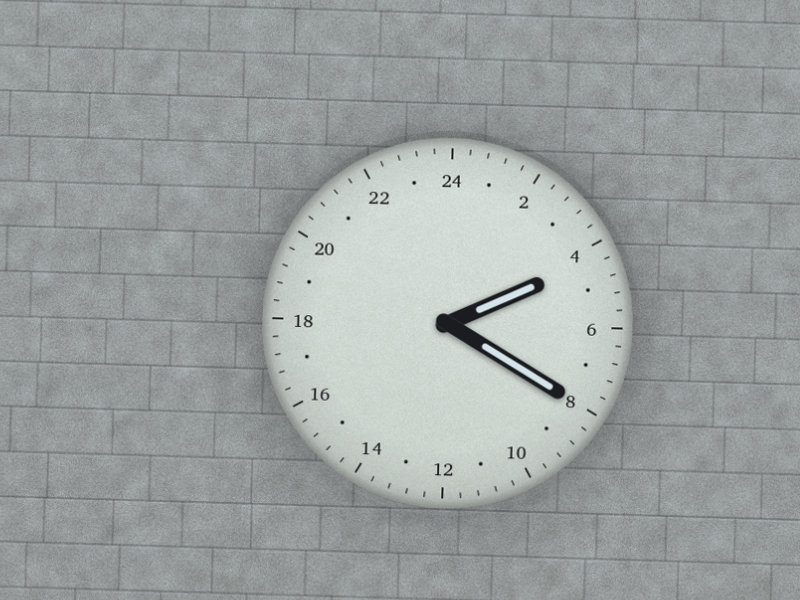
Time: {"hour": 4, "minute": 20}
